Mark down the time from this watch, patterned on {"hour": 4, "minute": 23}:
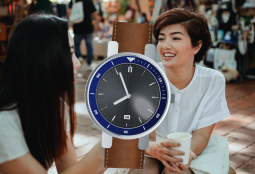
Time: {"hour": 7, "minute": 56}
